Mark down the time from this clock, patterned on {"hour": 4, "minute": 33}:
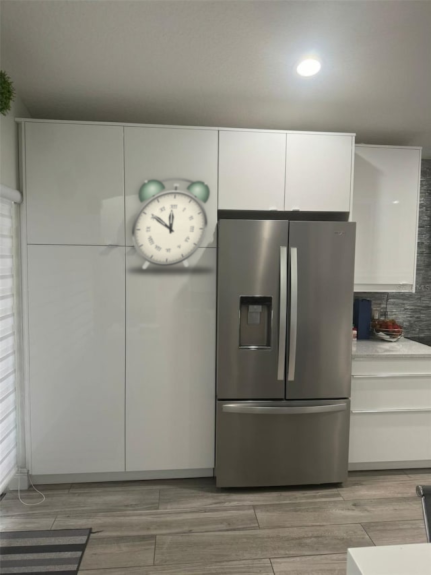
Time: {"hour": 11, "minute": 51}
